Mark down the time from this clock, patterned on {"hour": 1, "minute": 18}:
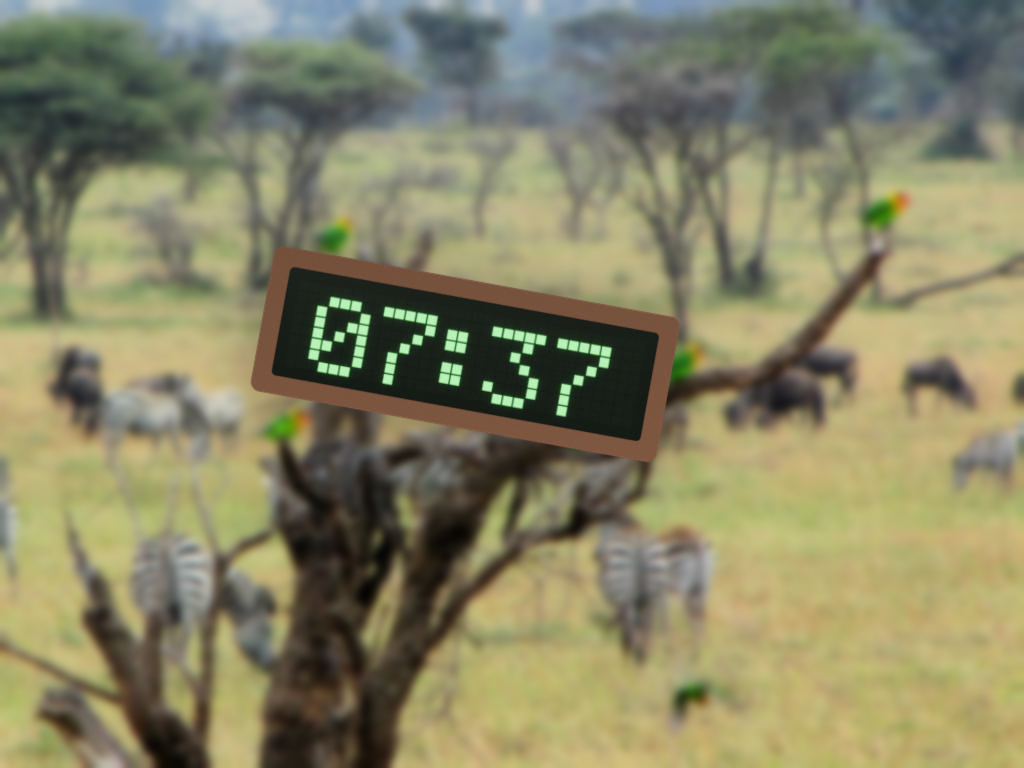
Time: {"hour": 7, "minute": 37}
